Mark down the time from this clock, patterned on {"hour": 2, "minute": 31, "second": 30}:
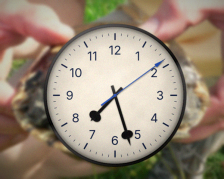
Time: {"hour": 7, "minute": 27, "second": 9}
